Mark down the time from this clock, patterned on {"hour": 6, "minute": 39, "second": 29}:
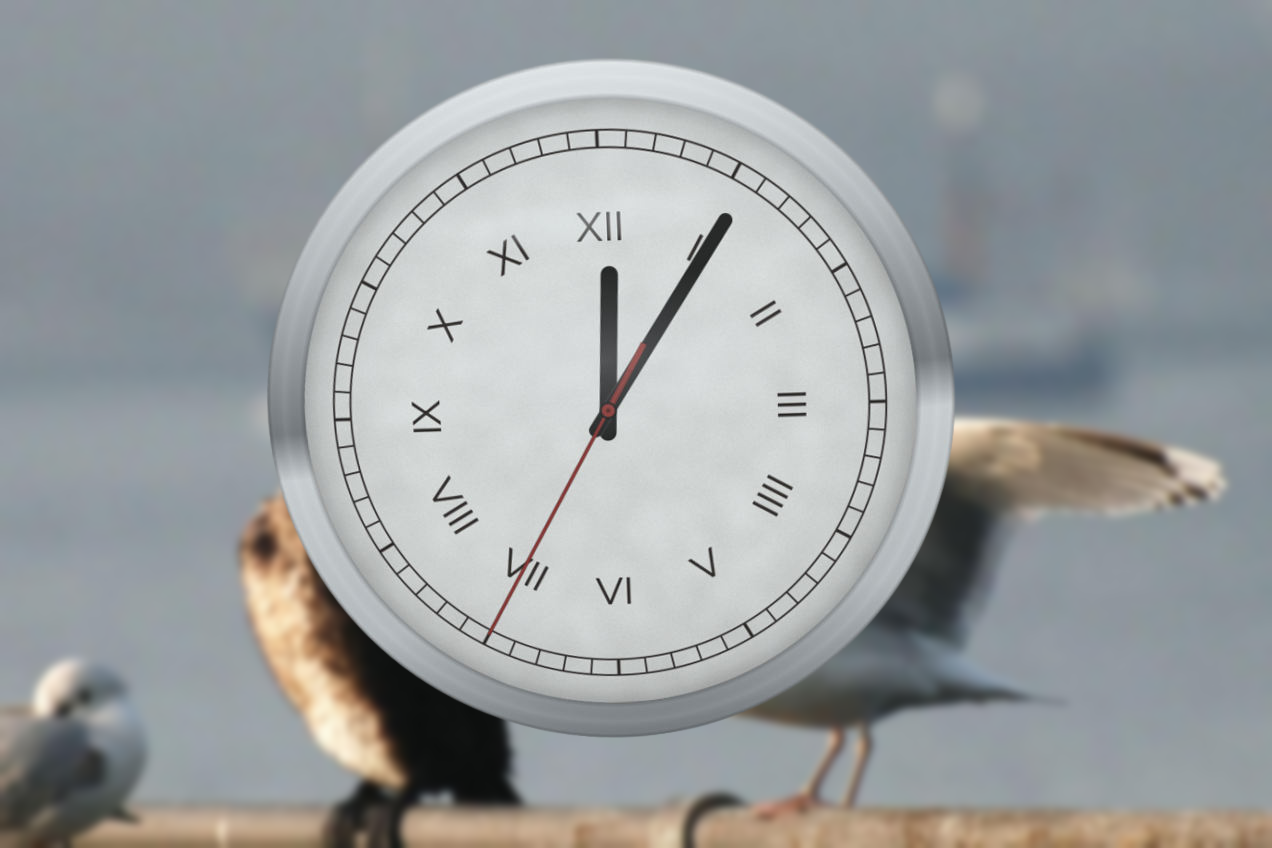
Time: {"hour": 12, "minute": 5, "second": 35}
